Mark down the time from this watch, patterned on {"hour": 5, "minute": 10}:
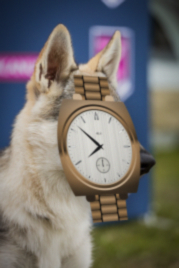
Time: {"hour": 7, "minute": 52}
